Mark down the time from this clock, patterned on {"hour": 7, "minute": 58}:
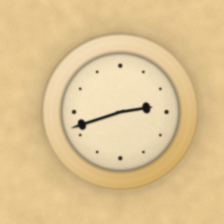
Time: {"hour": 2, "minute": 42}
